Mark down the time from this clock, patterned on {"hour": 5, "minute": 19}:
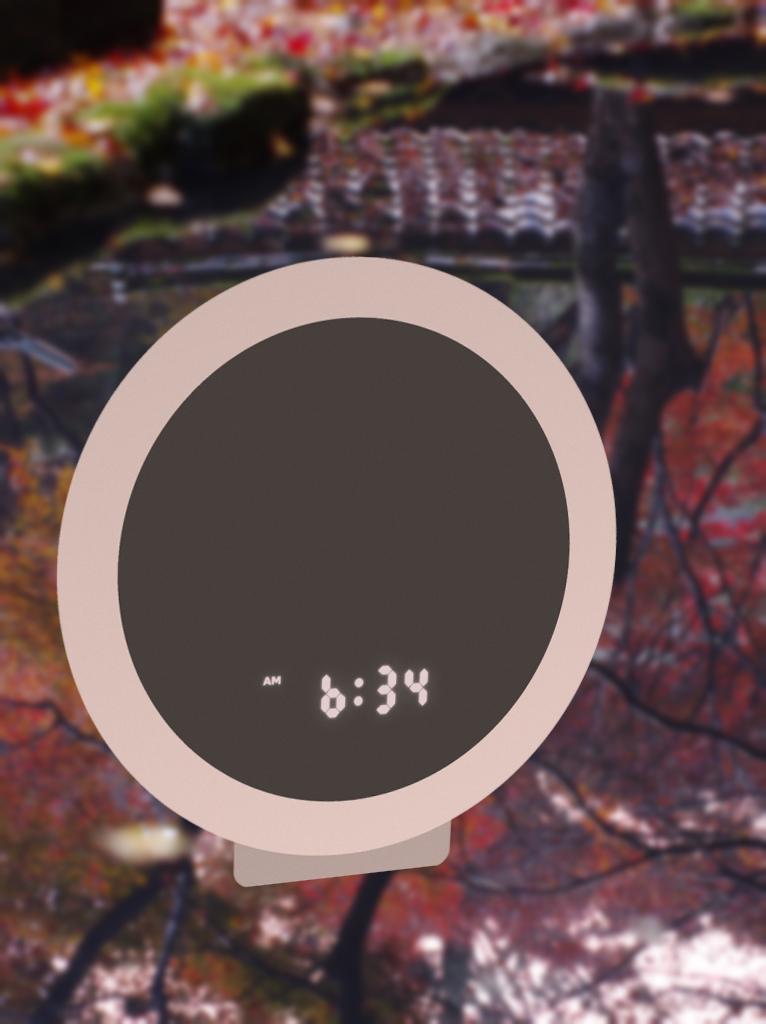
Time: {"hour": 6, "minute": 34}
